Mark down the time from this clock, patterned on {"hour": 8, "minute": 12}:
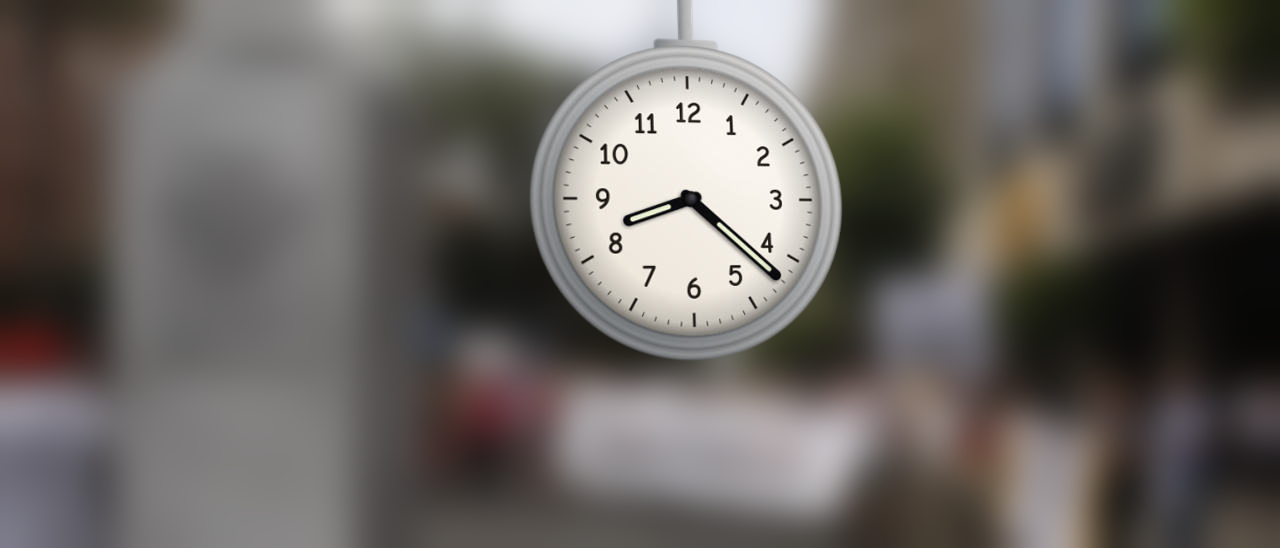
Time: {"hour": 8, "minute": 22}
